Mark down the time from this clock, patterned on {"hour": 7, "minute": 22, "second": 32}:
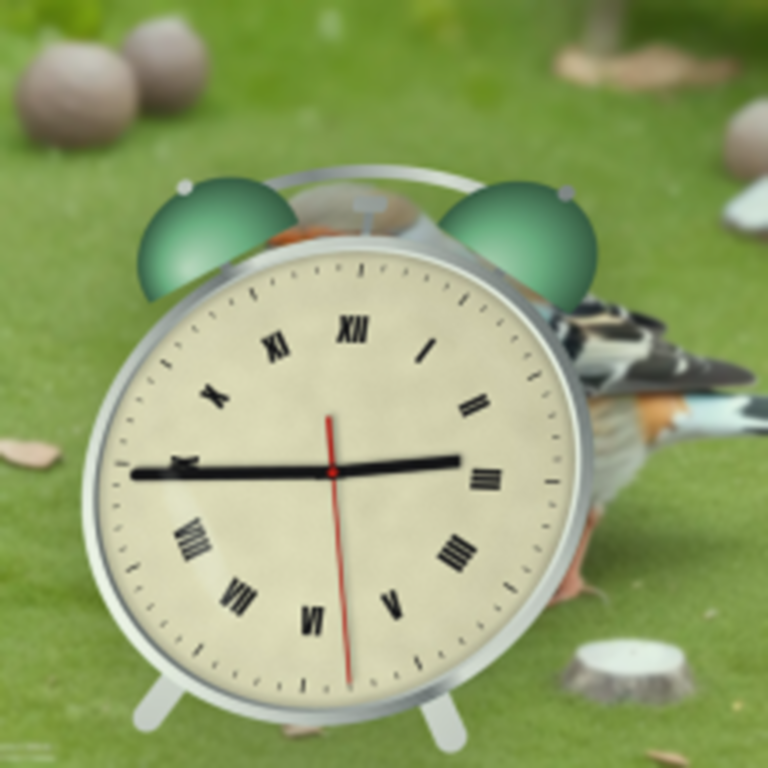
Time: {"hour": 2, "minute": 44, "second": 28}
